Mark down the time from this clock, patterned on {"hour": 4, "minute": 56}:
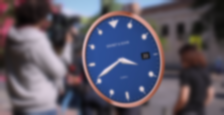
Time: {"hour": 3, "minute": 41}
